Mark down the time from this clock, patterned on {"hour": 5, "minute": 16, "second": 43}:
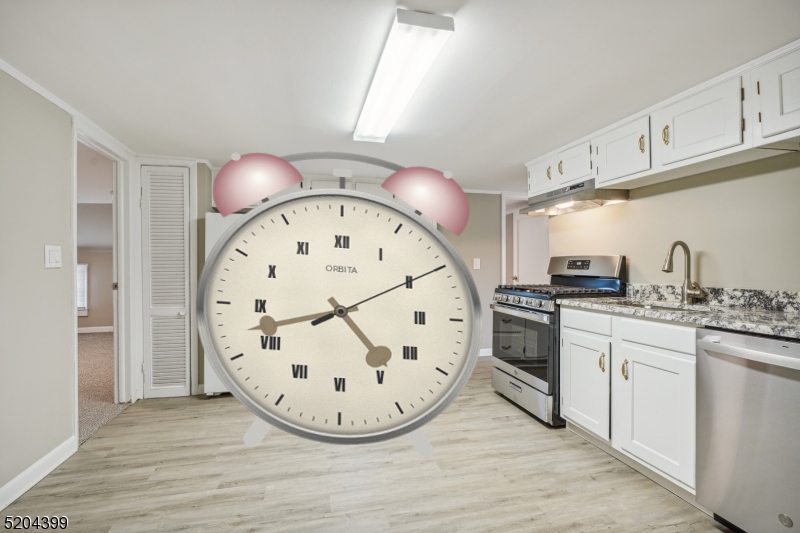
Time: {"hour": 4, "minute": 42, "second": 10}
